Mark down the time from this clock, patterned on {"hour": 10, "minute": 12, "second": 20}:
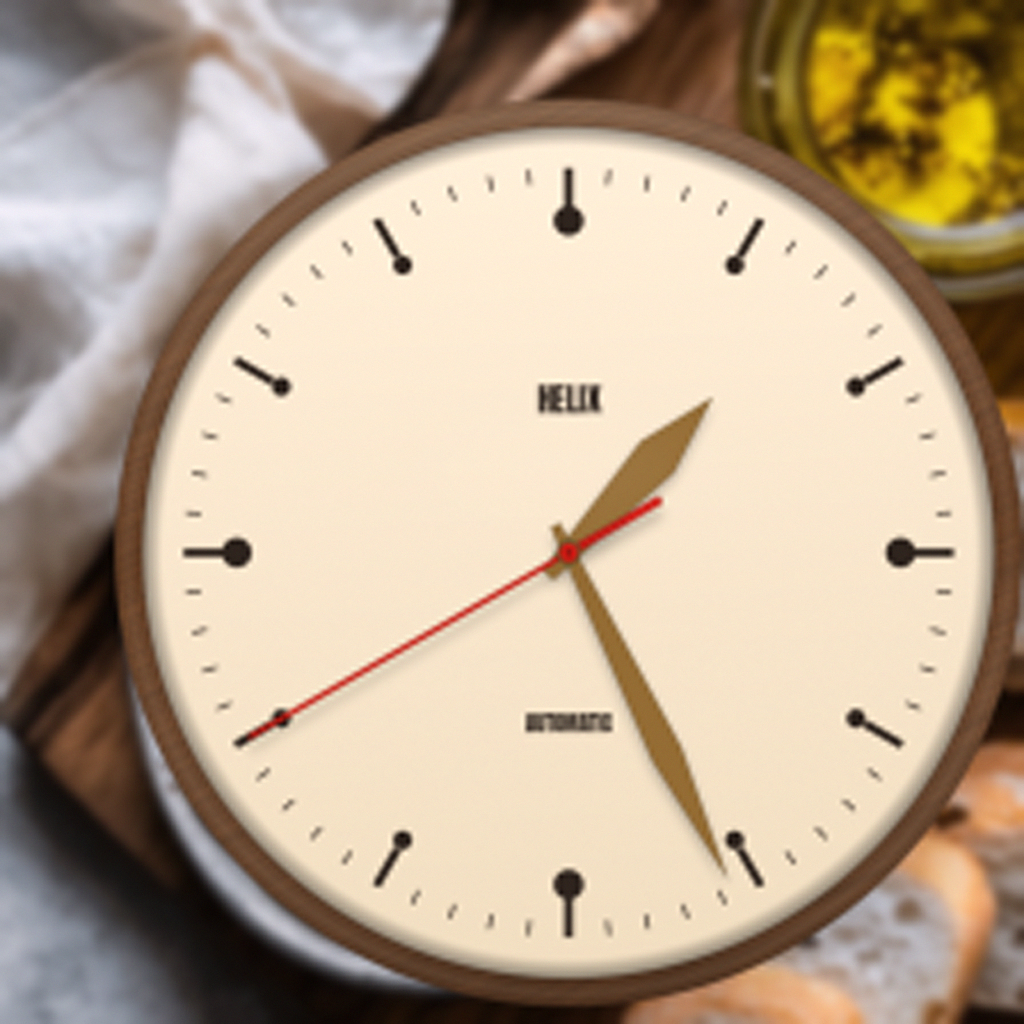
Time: {"hour": 1, "minute": 25, "second": 40}
